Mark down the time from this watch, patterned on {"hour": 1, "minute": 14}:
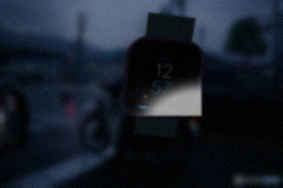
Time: {"hour": 12, "minute": 57}
